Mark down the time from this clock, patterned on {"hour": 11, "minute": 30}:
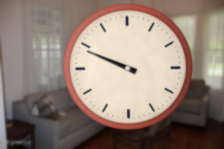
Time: {"hour": 9, "minute": 49}
